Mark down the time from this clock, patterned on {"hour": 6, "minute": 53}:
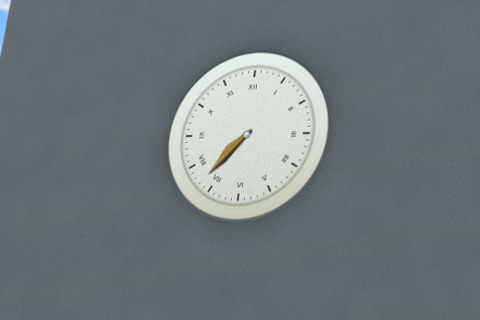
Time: {"hour": 7, "minute": 37}
